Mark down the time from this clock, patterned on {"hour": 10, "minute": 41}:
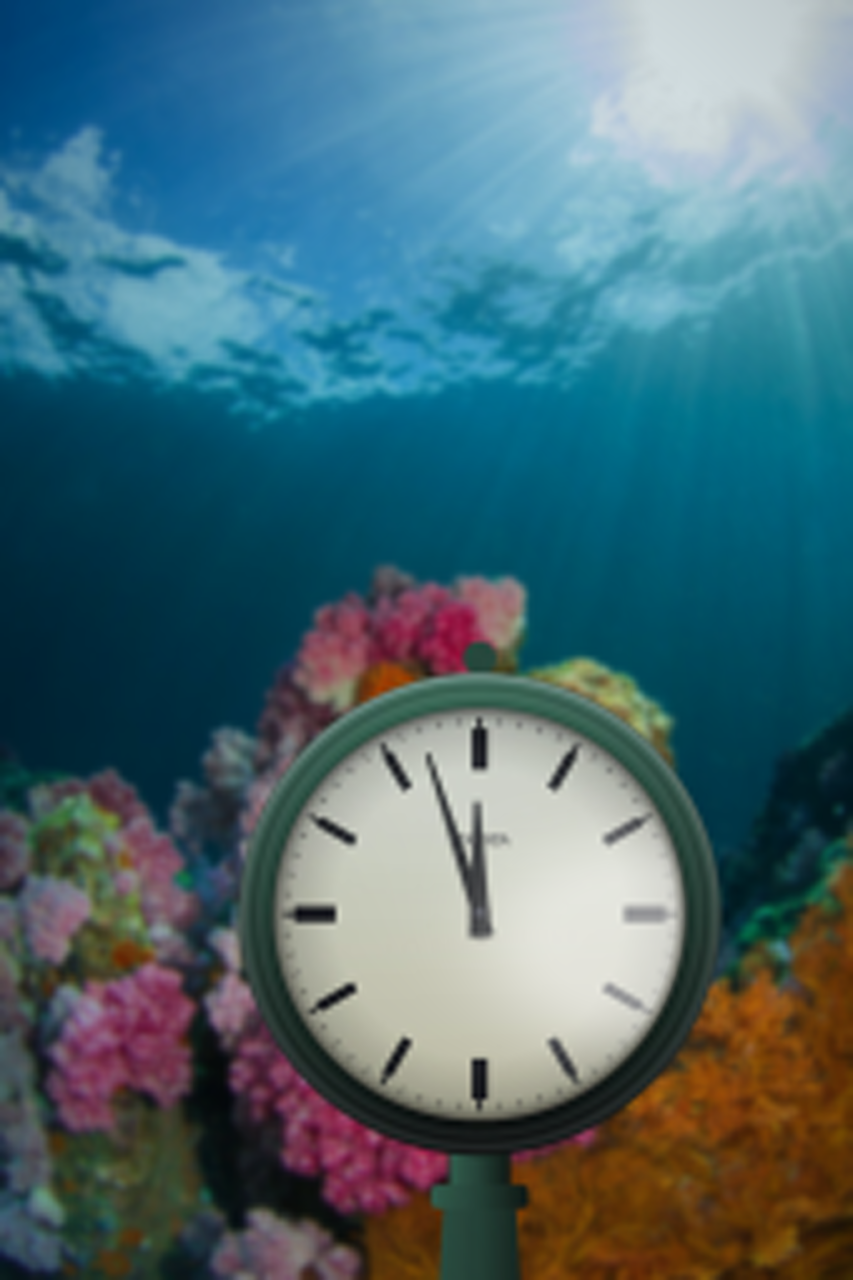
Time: {"hour": 11, "minute": 57}
